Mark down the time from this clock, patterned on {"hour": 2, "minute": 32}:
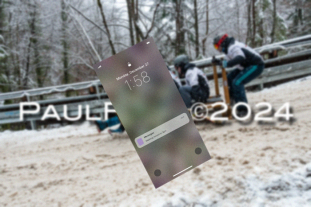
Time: {"hour": 1, "minute": 58}
